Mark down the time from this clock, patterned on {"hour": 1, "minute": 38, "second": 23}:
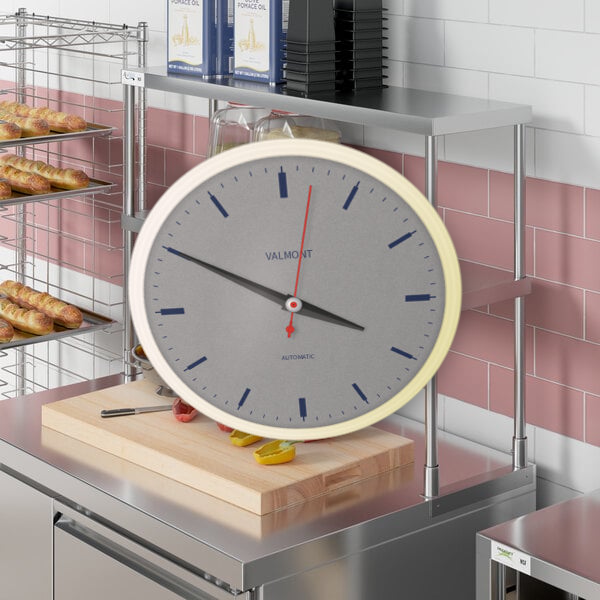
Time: {"hour": 3, "minute": 50, "second": 2}
